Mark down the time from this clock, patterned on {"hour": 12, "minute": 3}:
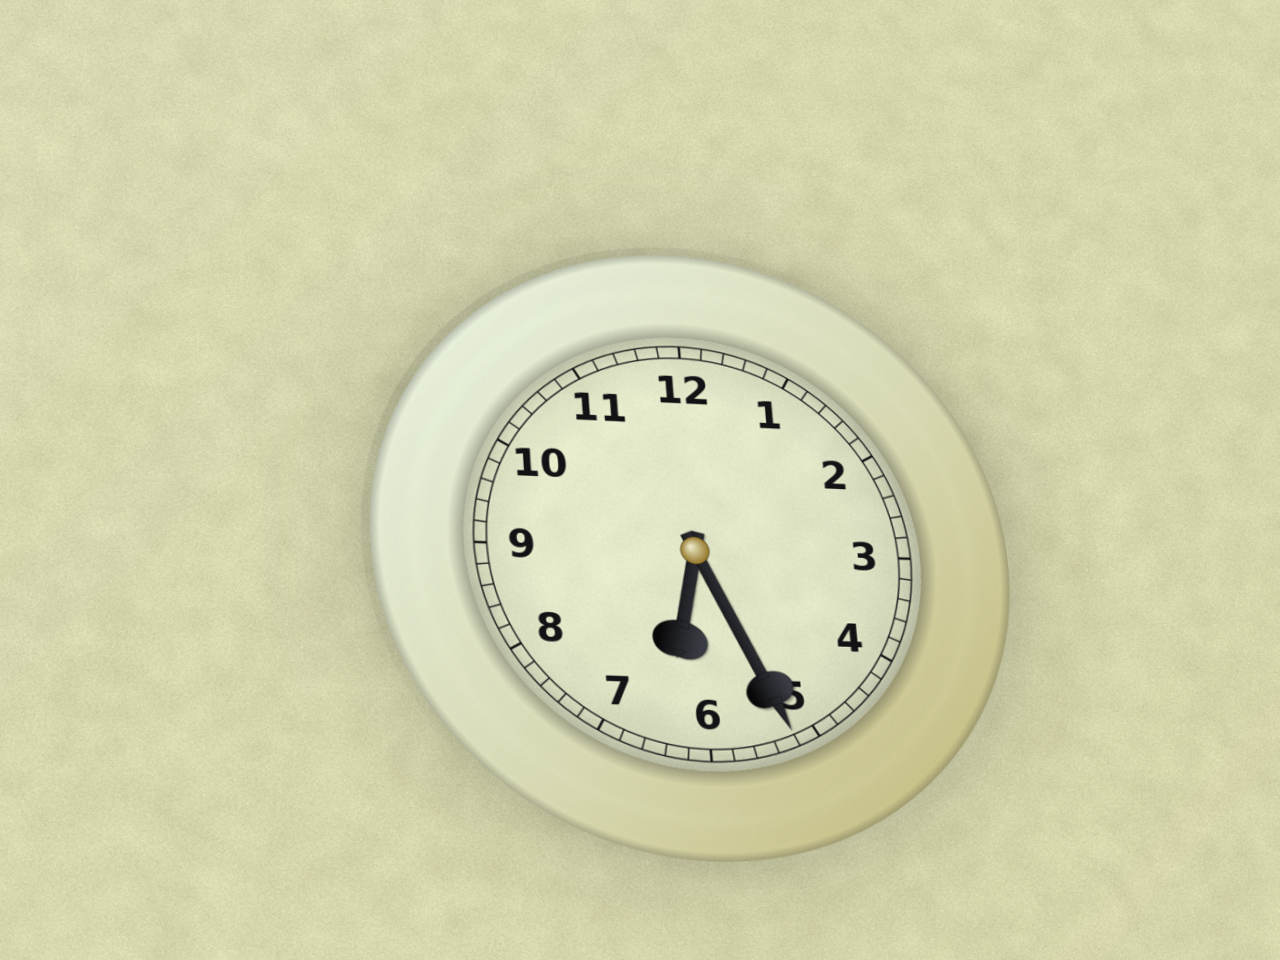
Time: {"hour": 6, "minute": 26}
